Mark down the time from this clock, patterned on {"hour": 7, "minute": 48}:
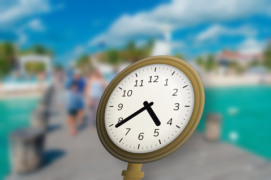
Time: {"hour": 4, "minute": 39}
